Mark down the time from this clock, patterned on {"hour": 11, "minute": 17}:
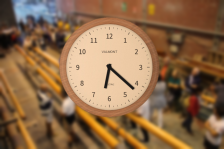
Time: {"hour": 6, "minute": 22}
